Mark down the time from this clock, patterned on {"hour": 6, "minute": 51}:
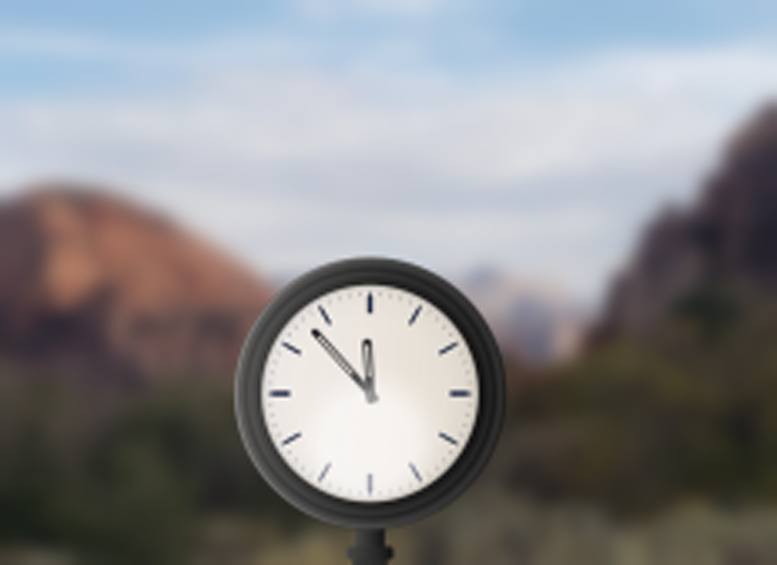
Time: {"hour": 11, "minute": 53}
